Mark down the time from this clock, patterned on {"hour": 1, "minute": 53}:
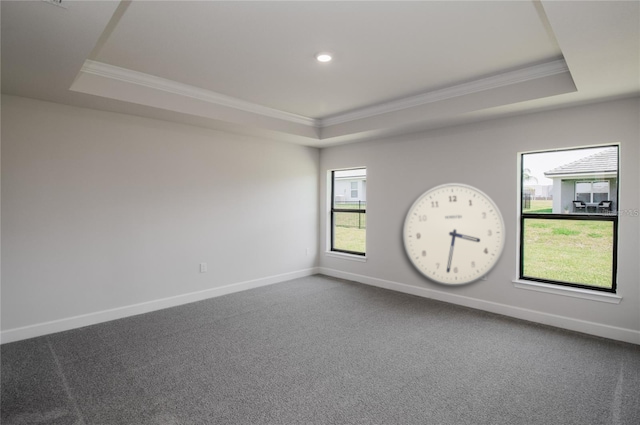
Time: {"hour": 3, "minute": 32}
